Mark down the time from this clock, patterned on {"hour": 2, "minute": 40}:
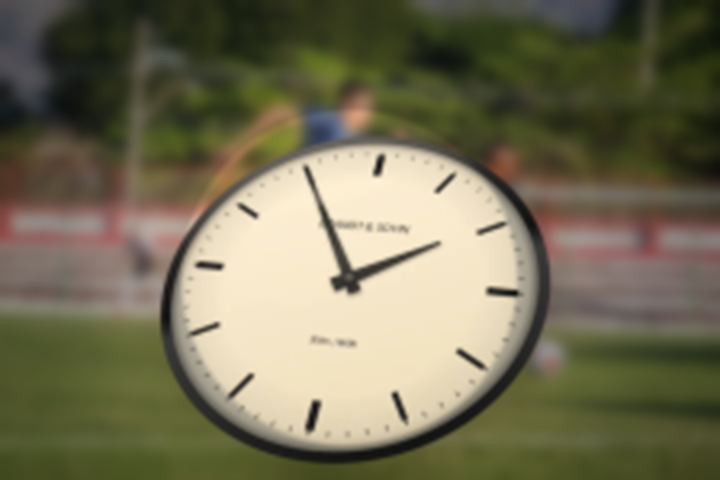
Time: {"hour": 1, "minute": 55}
